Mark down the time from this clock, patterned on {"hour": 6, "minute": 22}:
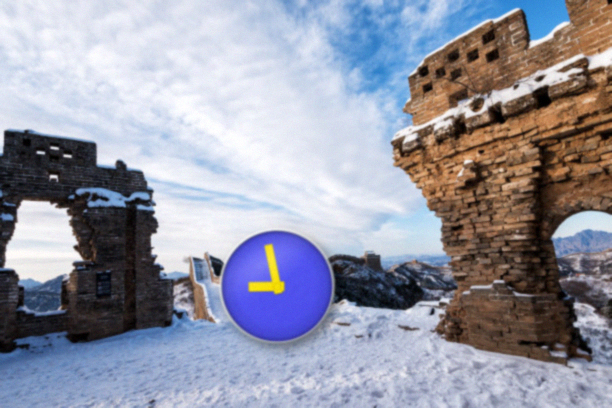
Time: {"hour": 8, "minute": 58}
